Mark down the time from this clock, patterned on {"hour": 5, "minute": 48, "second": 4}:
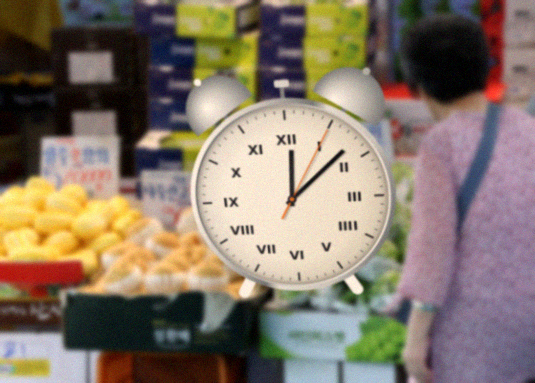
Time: {"hour": 12, "minute": 8, "second": 5}
